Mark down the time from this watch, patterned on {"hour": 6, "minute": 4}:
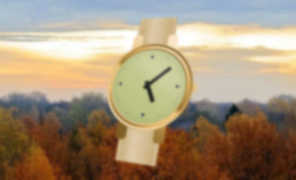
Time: {"hour": 5, "minute": 8}
